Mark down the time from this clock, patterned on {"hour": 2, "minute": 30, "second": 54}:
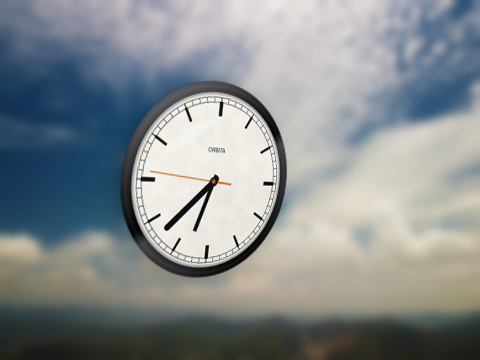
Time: {"hour": 6, "minute": 37, "second": 46}
